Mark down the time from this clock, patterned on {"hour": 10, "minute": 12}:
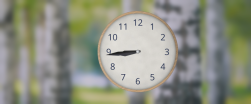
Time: {"hour": 8, "minute": 44}
